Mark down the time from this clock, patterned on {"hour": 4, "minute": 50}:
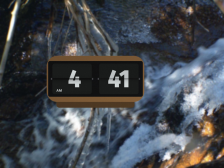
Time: {"hour": 4, "minute": 41}
